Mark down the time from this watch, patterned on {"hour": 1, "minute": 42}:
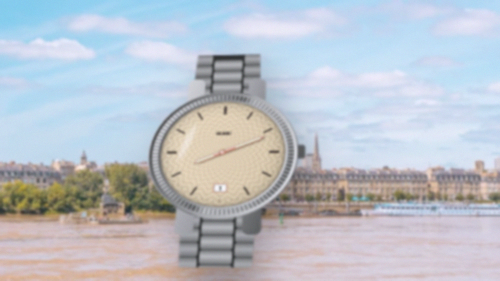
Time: {"hour": 8, "minute": 11}
